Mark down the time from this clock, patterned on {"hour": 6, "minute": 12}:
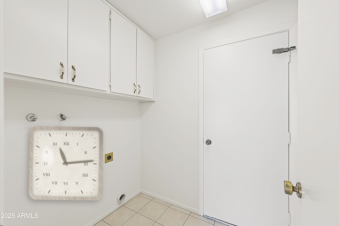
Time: {"hour": 11, "minute": 14}
